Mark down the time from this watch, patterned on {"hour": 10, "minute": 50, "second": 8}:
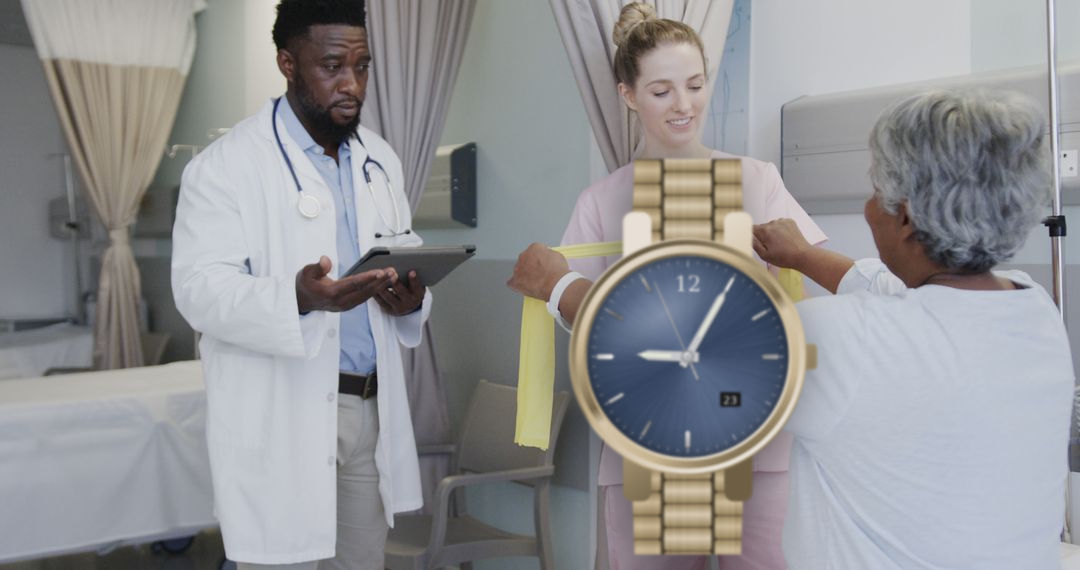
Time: {"hour": 9, "minute": 4, "second": 56}
